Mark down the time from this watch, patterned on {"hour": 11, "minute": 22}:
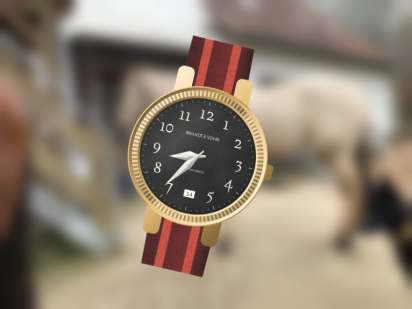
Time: {"hour": 8, "minute": 36}
